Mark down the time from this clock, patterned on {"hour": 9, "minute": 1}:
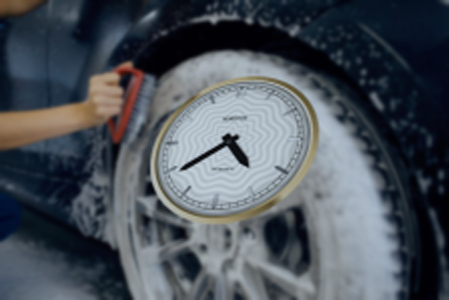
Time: {"hour": 4, "minute": 39}
